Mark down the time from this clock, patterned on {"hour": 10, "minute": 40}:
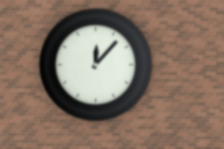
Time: {"hour": 12, "minute": 7}
